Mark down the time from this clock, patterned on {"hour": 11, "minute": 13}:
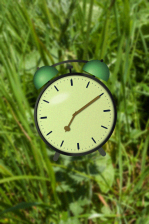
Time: {"hour": 7, "minute": 10}
